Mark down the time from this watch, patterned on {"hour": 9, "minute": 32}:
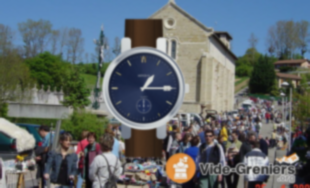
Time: {"hour": 1, "minute": 15}
